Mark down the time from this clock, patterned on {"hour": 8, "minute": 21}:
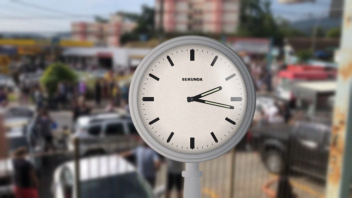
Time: {"hour": 2, "minute": 17}
